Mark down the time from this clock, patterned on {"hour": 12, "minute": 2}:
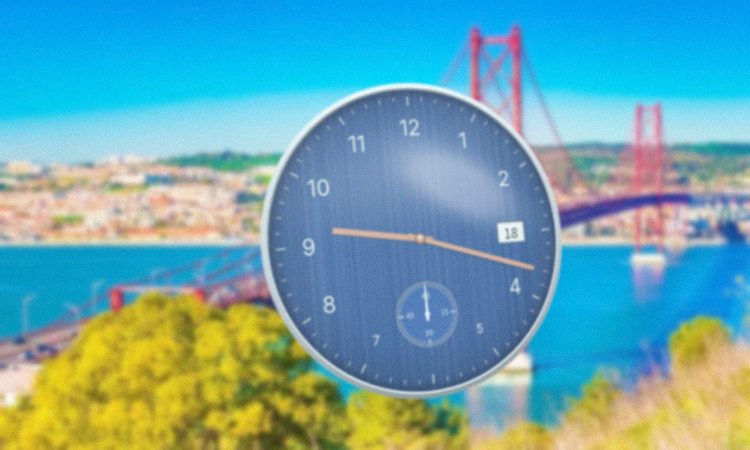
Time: {"hour": 9, "minute": 18}
